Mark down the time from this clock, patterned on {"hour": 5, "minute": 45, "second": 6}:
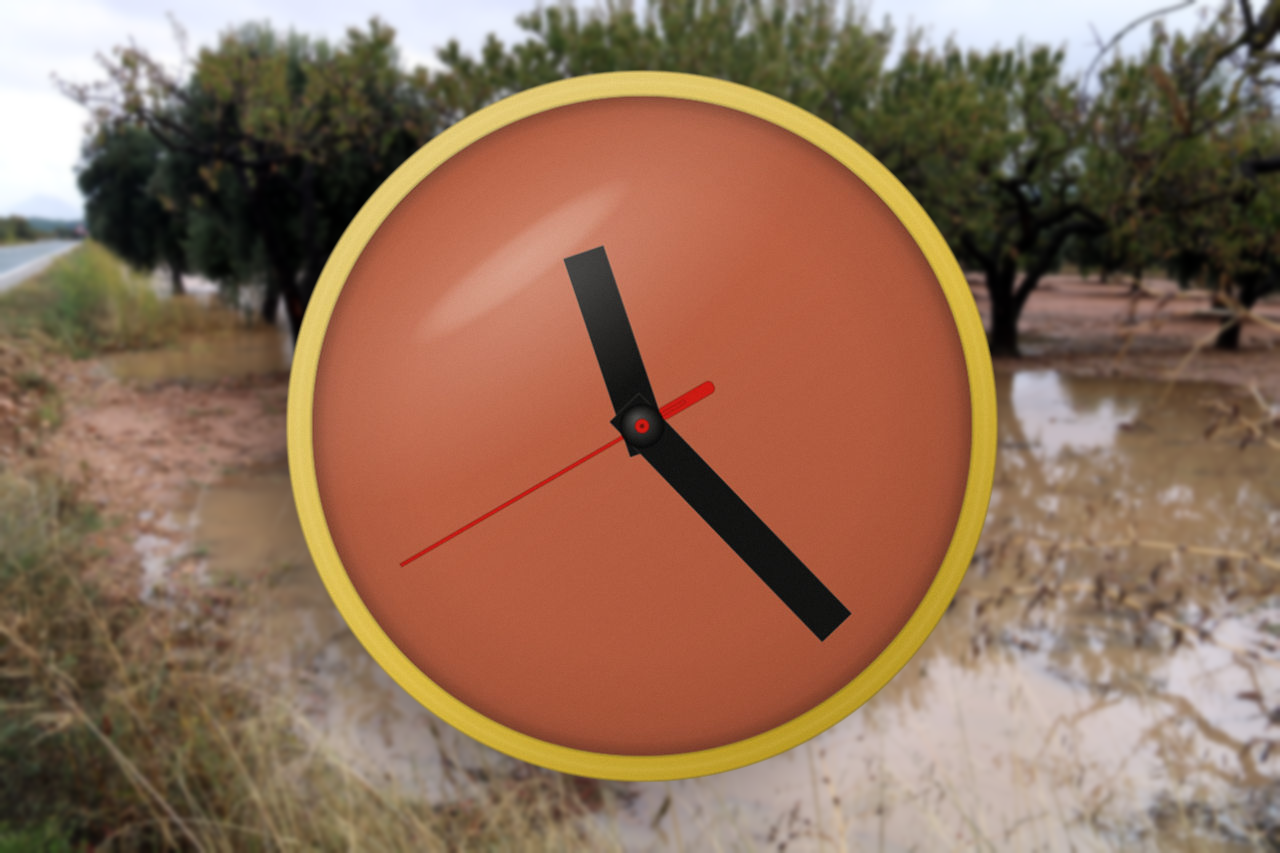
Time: {"hour": 11, "minute": 22, "second": 40}
